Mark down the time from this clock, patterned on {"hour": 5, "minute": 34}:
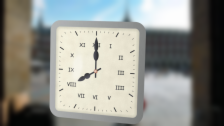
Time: {"hour": 8, "minute": 0}
